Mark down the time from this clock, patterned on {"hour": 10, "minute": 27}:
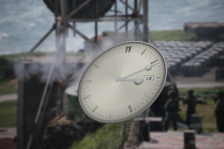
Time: {"hour": 3, "minute": 11}
